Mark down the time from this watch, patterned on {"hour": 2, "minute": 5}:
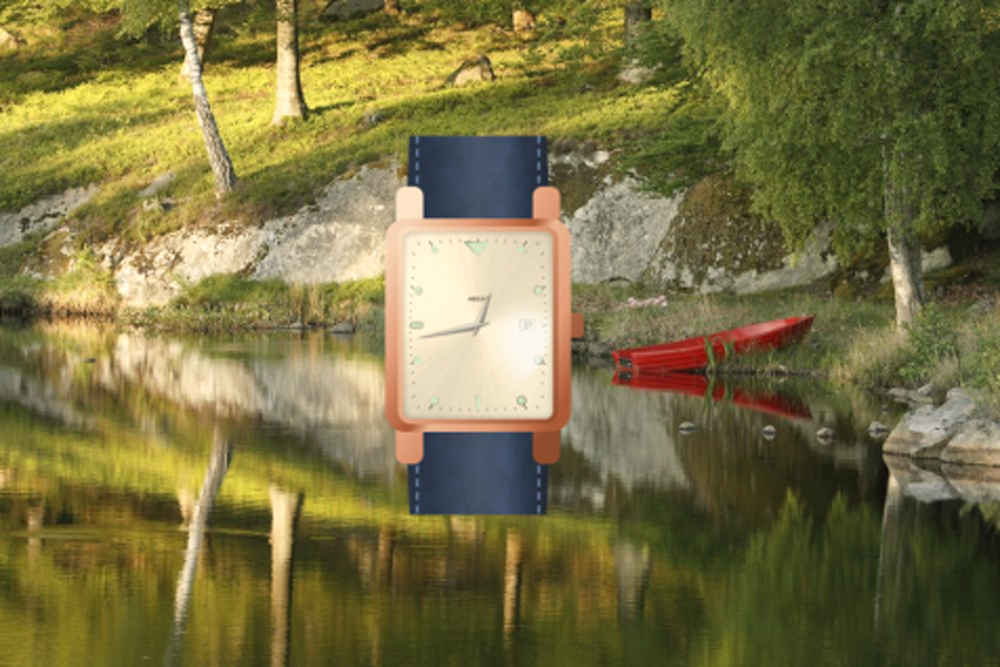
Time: {"hour": 12, "minute": 43}
